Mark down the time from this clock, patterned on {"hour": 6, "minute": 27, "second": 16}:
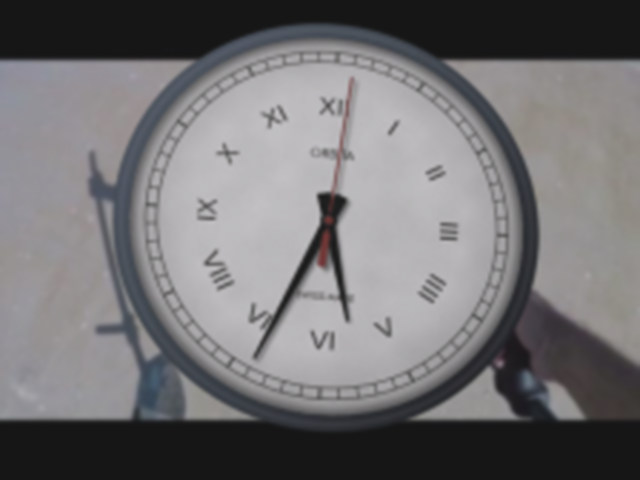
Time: {"hour": 5, "minute": 34, "second": 1}
